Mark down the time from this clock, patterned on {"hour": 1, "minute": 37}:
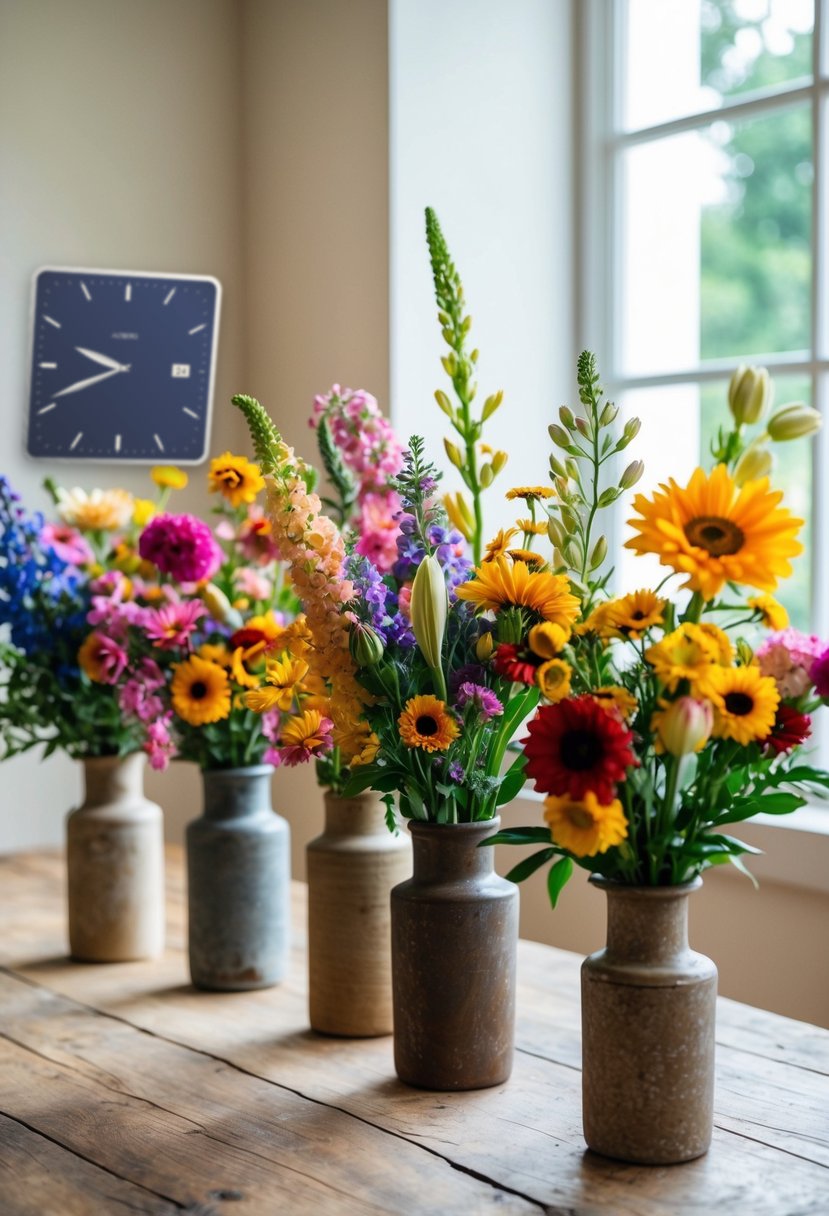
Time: {"hour": 9, "minute": 41}
